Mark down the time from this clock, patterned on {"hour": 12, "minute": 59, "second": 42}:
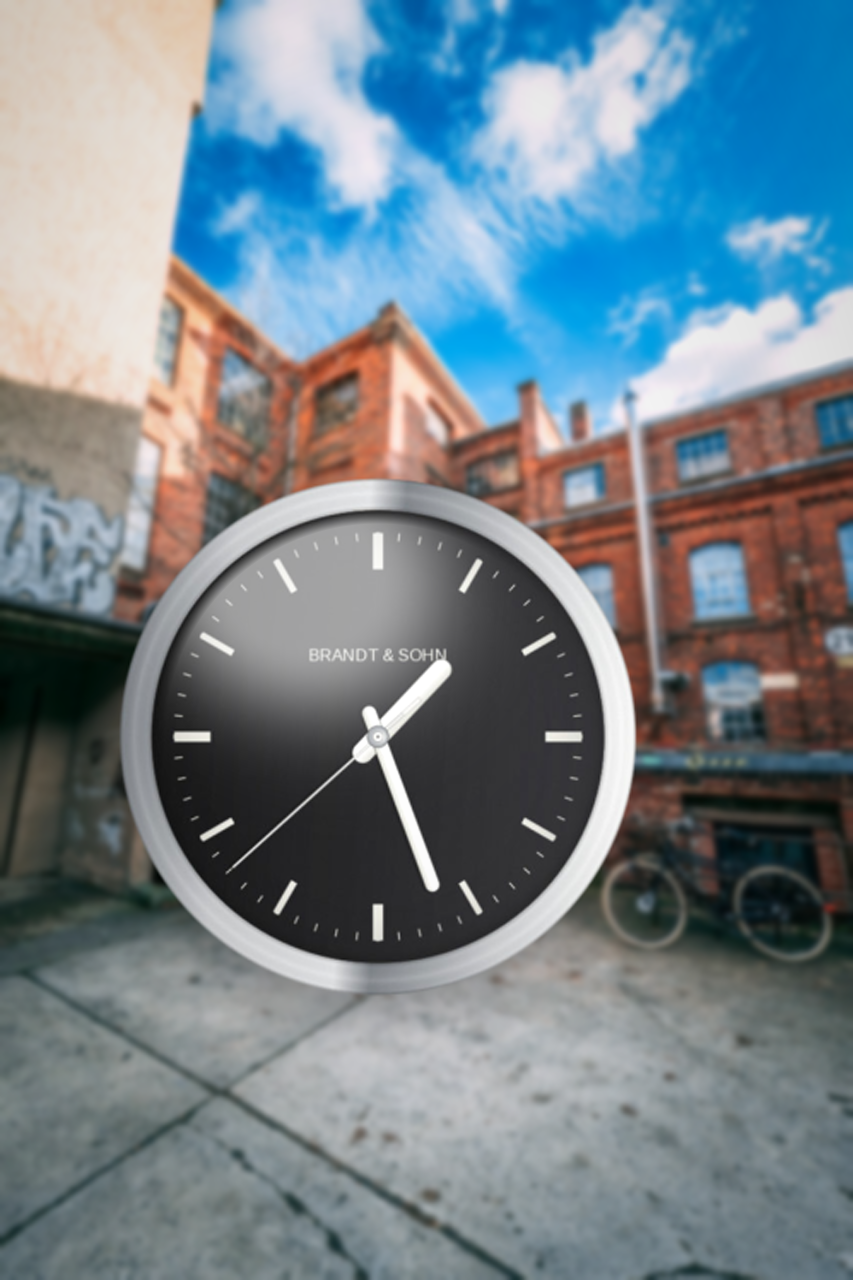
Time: {"hour": 1, "minute": 26, "second": 38}
